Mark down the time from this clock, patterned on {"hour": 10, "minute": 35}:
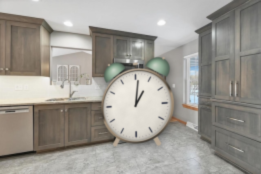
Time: {"hour": 1, "minute": 1}
